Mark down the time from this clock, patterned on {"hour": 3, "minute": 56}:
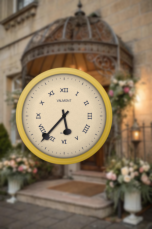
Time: {"hour": 5, "minute": 37}
